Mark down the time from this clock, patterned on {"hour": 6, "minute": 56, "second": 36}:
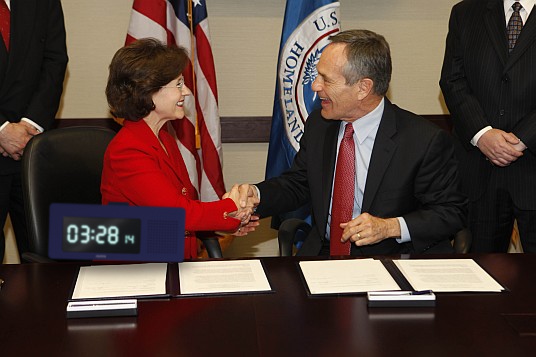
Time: {"hour": 3, "minute": 28, "second": 14}
